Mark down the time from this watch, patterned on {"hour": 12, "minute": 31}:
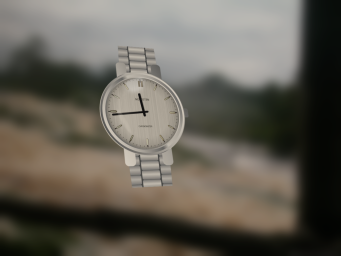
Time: {"hour": 11, "minute": 44}
